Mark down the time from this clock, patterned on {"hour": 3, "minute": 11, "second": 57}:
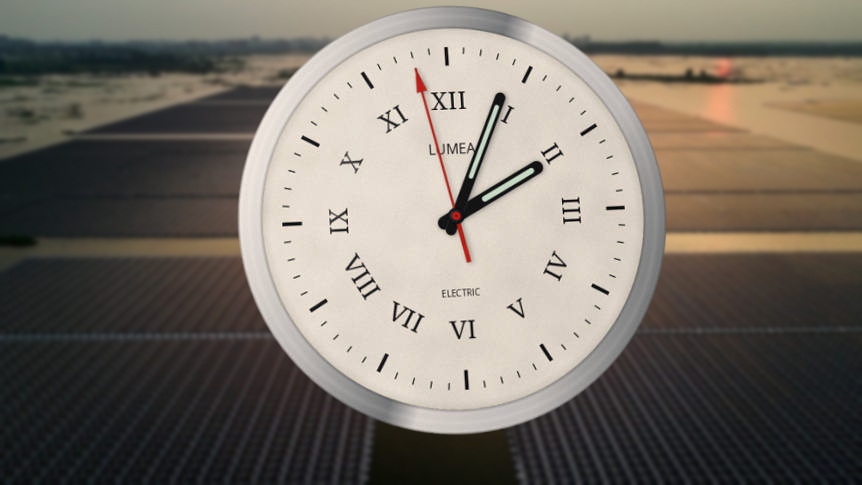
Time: {"hour": 2, "minute": 3, "second": 58}
